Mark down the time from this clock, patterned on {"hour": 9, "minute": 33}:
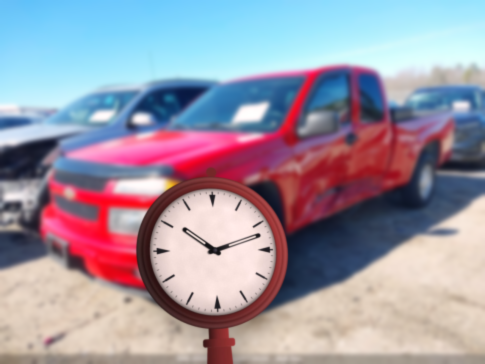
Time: {"hour": 10, "minute": 12}
